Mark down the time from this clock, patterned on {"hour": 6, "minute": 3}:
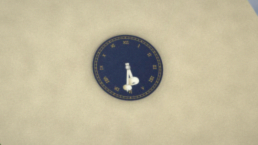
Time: {"hour": 5, "minute": 31}
